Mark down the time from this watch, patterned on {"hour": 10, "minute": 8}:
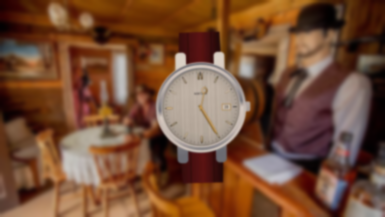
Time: {"hour": 12, "minute": 25}
